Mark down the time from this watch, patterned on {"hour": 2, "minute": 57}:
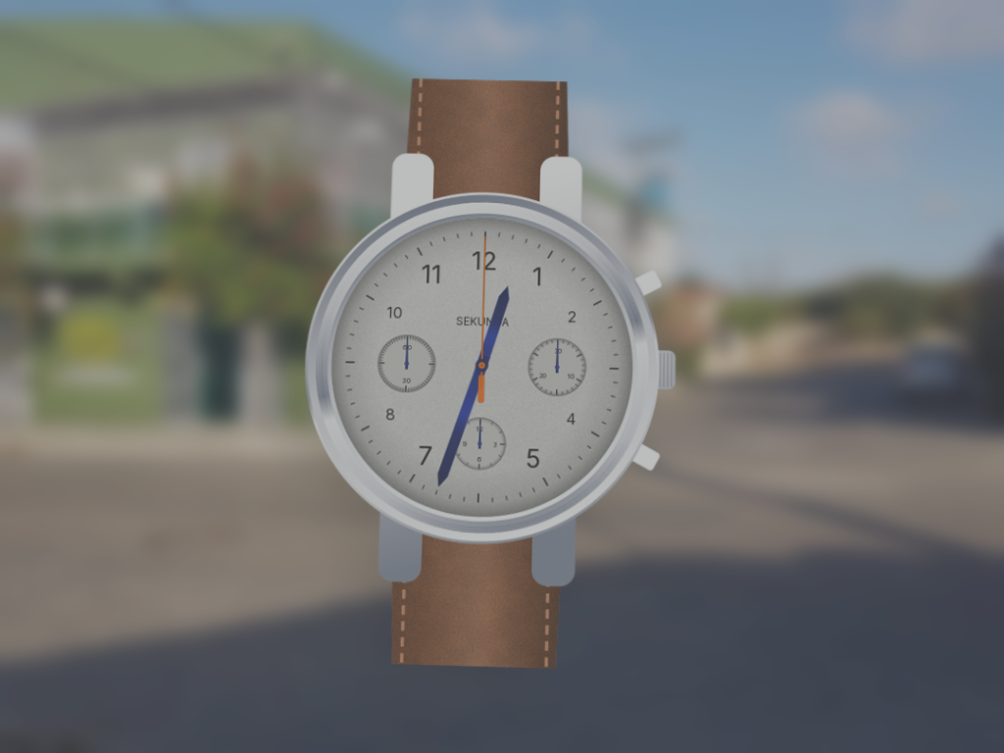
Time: {"hour": 12, "minute": 33}
